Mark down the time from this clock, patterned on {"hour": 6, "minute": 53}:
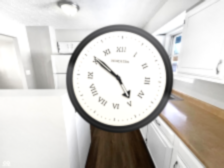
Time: {"hour": 4, "minute": 51}
